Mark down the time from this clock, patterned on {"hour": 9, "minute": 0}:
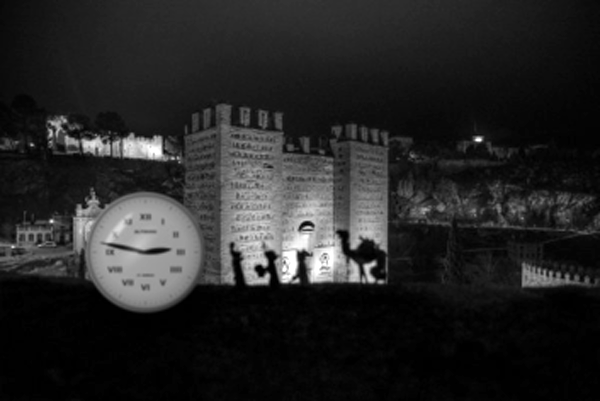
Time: {"hour": 2, "minute": 47}
